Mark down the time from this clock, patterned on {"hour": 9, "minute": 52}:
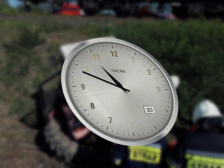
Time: {"hour": 10, "minute": 49}
